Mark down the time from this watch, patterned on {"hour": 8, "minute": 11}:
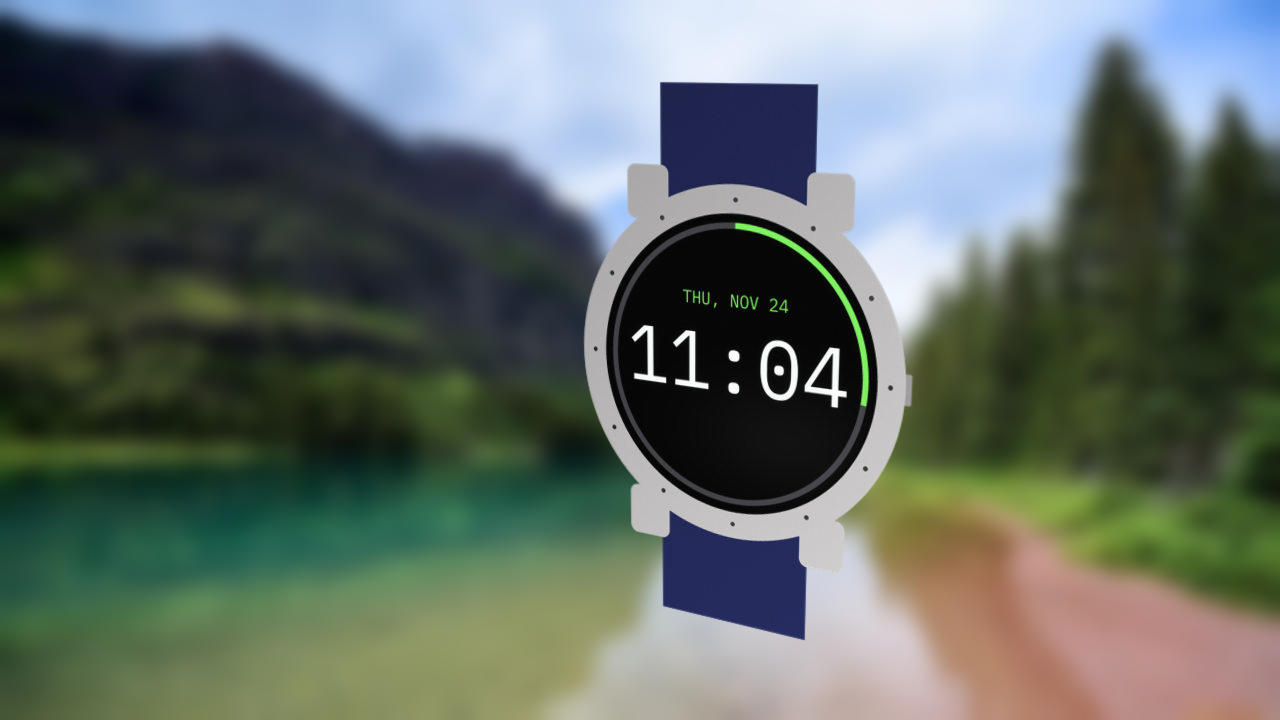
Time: {"hour": 11, "minute": 4}
